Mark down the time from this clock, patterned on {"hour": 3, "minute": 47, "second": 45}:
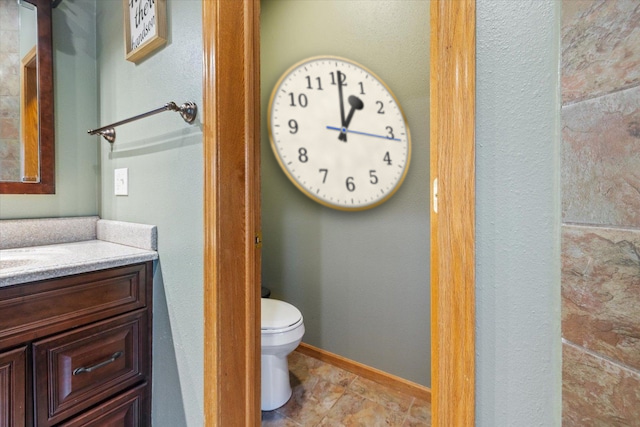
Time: {"hour": 1, "minute": 0, "second": 16}
